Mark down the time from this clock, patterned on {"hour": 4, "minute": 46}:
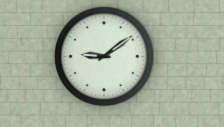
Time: {"hour": 9, "minute": 9}
